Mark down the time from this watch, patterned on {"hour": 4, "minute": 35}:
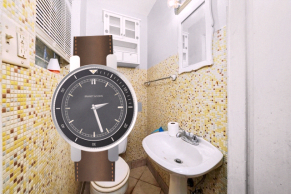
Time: {"hour": 2, "minute": 27}
